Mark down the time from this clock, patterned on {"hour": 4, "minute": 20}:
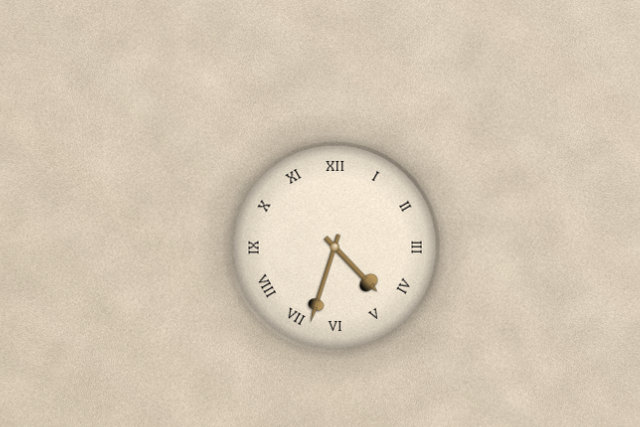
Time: {"hour": 4, "minute": 33}
